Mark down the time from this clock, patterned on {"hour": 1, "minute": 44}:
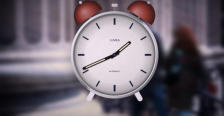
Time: {"hour": 1, "minute": 41}
